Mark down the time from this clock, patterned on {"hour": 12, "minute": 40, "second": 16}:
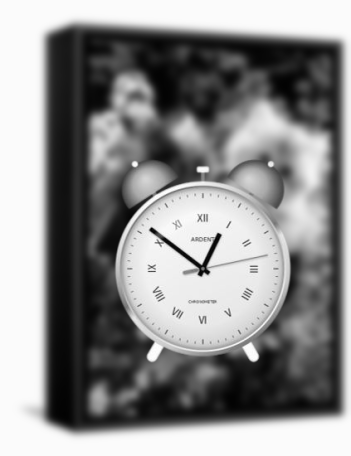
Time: {"hour": 12, "minute": 51, "second": 13}
